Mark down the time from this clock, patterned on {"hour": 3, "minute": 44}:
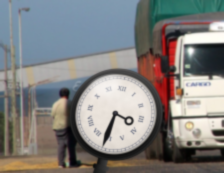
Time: {"hour": 3, "minute": 31}
